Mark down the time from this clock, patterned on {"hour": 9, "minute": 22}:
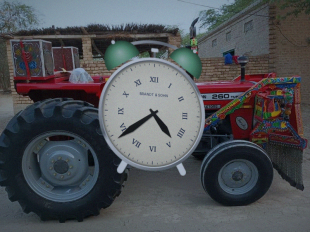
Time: {"hour": 4, "minute": 39}
